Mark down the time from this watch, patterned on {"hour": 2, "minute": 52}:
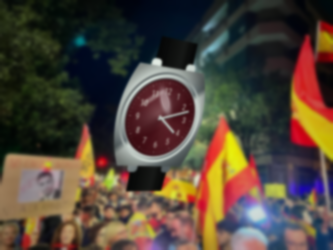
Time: {"hour": 4, "minute": 12}
